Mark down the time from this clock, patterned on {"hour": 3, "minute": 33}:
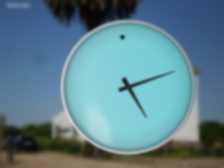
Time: {"hour": 5, "minute": 13}
